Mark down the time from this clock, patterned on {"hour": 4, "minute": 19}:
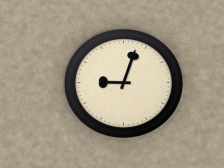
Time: {"hour": 9, "minute": 3}
